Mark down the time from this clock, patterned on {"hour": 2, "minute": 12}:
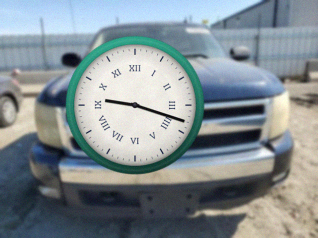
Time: {"hour": 9, "minute": 18}
